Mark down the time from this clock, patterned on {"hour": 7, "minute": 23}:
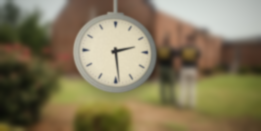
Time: {"hour": 2, "minute": 29}
